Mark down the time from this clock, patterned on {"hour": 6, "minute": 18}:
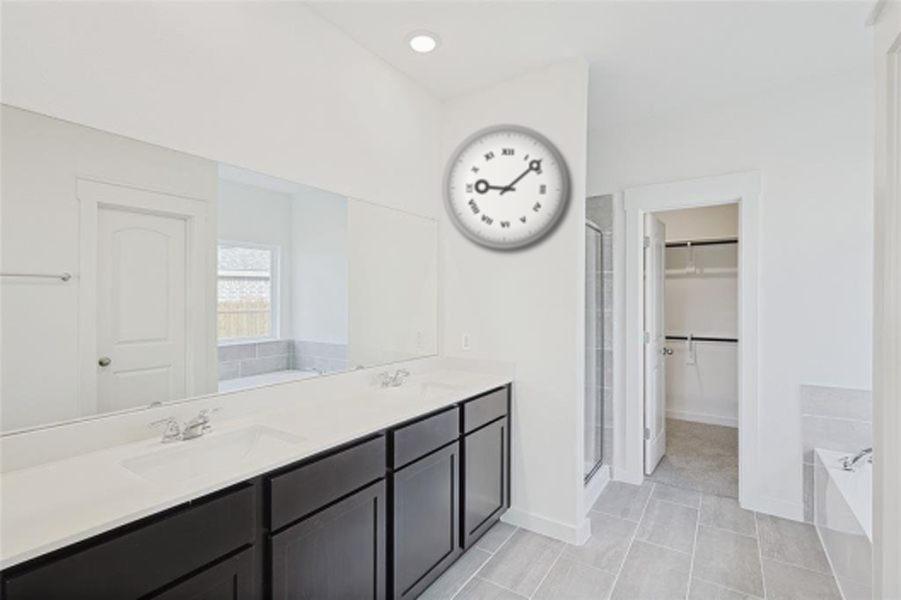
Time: {"hour": 9, "minute": 8}
